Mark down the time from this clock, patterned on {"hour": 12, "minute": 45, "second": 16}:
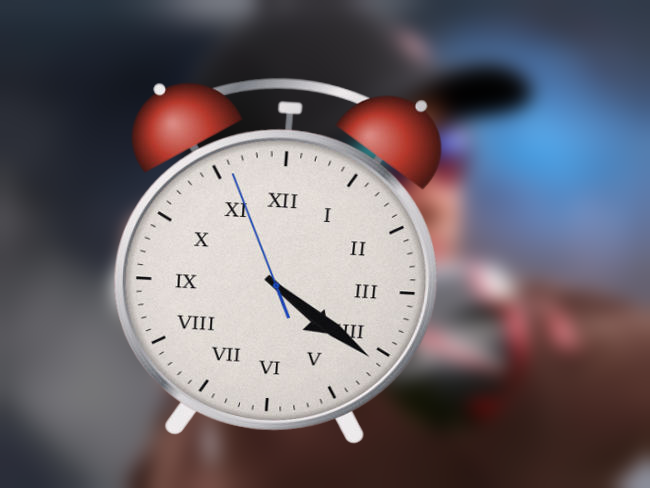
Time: {"hour": 4, "minute": 20, "second": 56}
